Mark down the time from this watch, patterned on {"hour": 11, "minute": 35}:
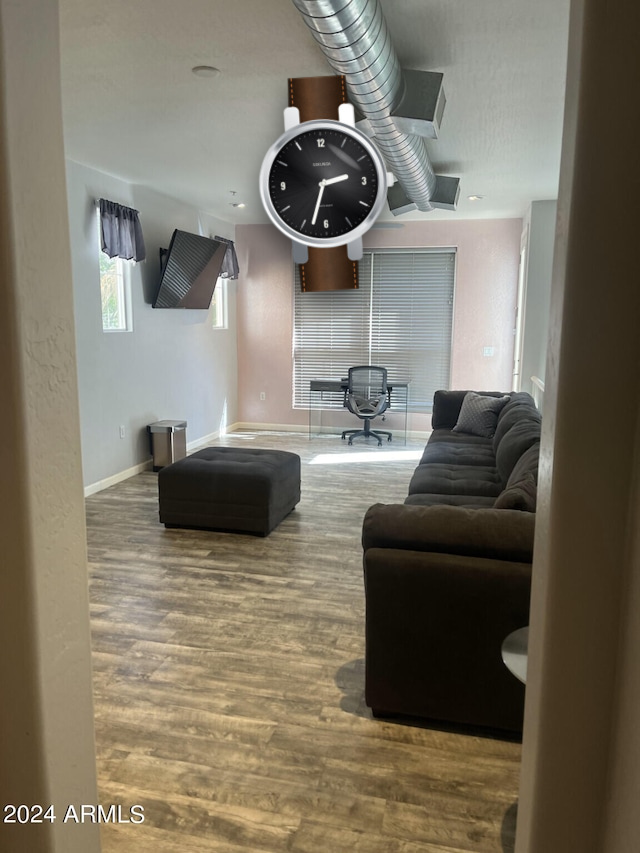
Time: {"hour": 2, "minute": 33}
